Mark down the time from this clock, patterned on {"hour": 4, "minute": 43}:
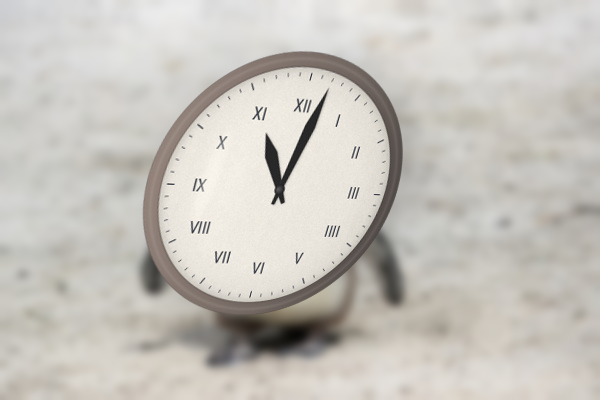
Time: {"hour": 11, "minute": 2}
